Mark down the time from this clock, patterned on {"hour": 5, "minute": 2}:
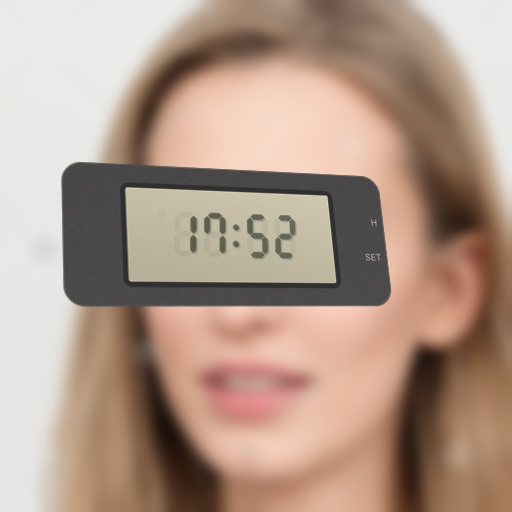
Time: {"hour": 17, "minute": 52}
